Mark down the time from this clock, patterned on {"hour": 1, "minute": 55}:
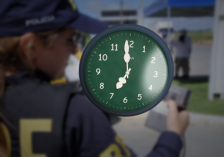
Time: {"hour": 6, "minute": 59}
